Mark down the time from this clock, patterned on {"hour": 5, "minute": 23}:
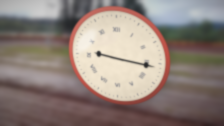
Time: {"hour": 9, "minute": 16}
